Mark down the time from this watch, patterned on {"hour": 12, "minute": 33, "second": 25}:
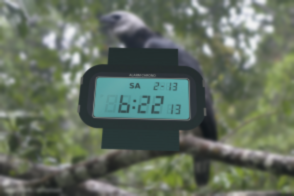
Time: {"hour": 6, "minute": 22, "second": 13}
